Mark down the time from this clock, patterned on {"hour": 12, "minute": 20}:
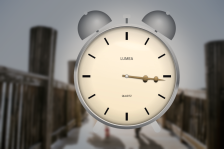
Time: {"hour": 3, "minute": 16}
